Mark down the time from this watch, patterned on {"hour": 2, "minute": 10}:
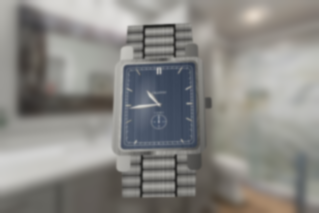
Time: {"hour": 10, "minute": 44}
